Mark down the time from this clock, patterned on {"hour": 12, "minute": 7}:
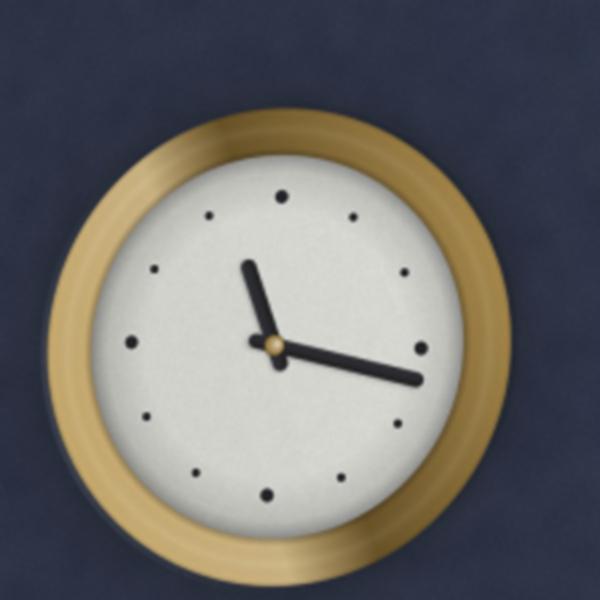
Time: {"hour": 11, "minute": 17}
